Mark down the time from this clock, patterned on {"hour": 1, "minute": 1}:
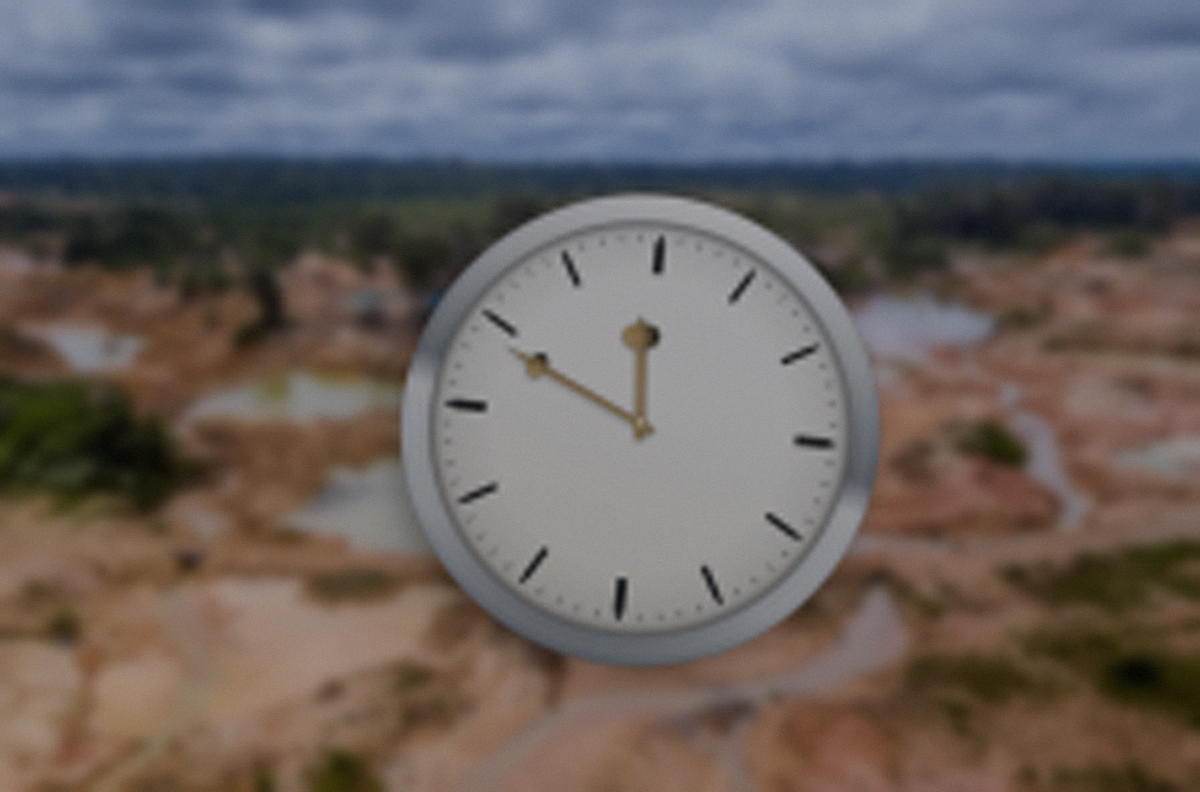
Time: {"hour": 11, "minute": 49}
